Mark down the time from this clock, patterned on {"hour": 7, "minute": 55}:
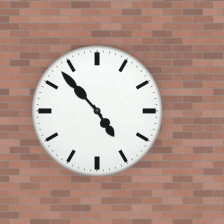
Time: {"hour": 4, "minute": 53}
